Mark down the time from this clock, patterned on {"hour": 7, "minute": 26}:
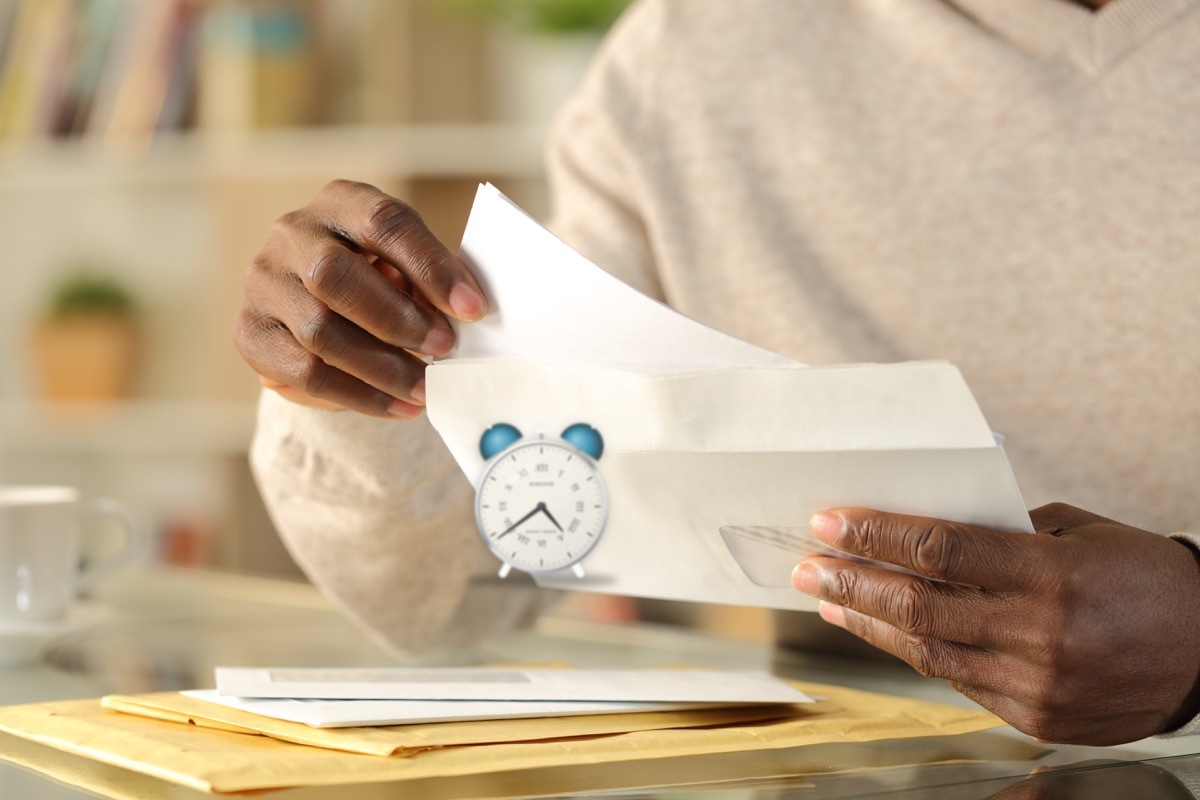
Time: {"hour": 4, "minute": 39}
